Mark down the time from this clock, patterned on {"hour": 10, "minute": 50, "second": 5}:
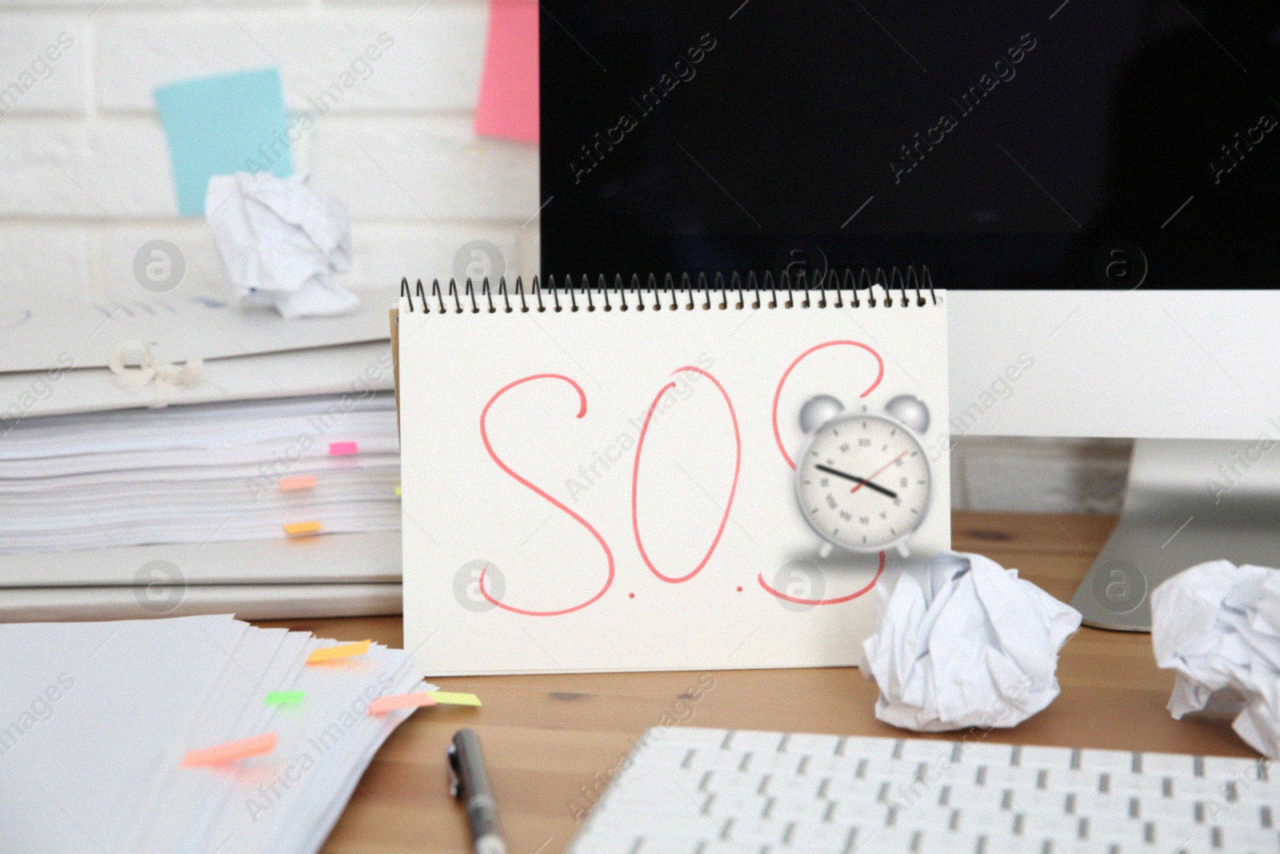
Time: {"hour": 3, "minute": 48, "second": 9}
